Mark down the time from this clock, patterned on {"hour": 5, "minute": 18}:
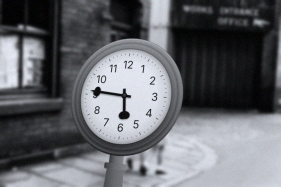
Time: {"hour": 5, "minute": 46}
